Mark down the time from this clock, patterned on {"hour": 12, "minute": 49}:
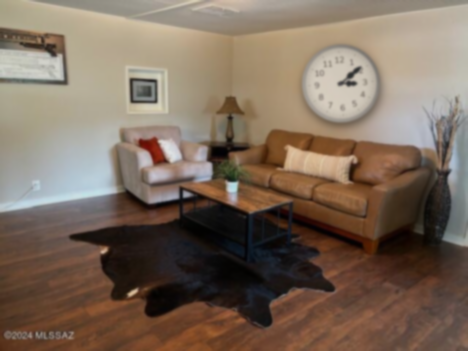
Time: {"hour": 3, "minute": 9}
